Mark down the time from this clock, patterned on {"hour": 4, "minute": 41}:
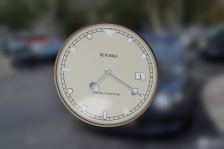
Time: {"hour": 7, "minute": 20}
